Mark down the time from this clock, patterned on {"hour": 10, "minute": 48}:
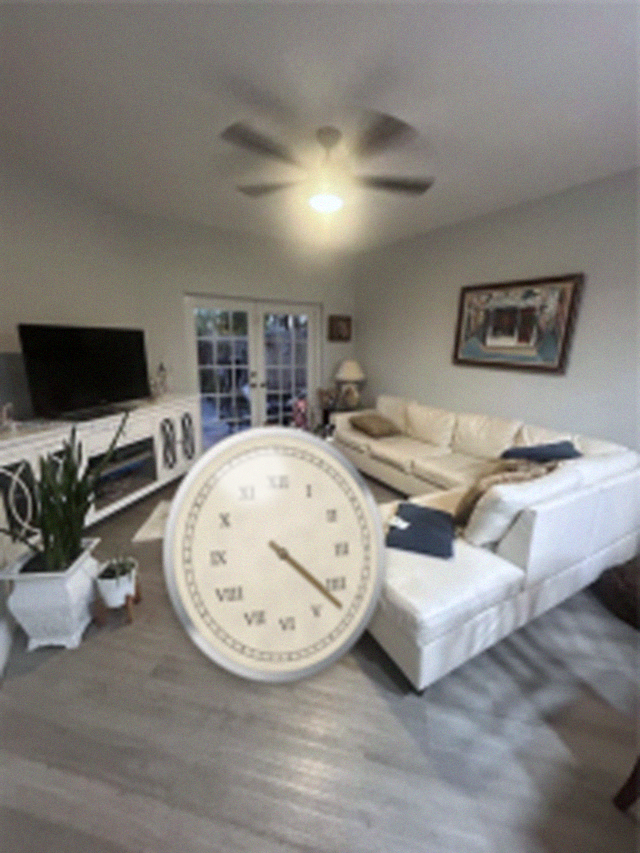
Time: {"hour": 4, "minute": 22}
